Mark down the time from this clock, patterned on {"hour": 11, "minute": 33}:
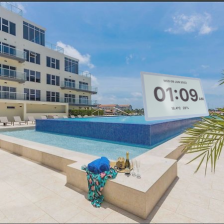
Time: {"hour": 1, "minute": 9}
